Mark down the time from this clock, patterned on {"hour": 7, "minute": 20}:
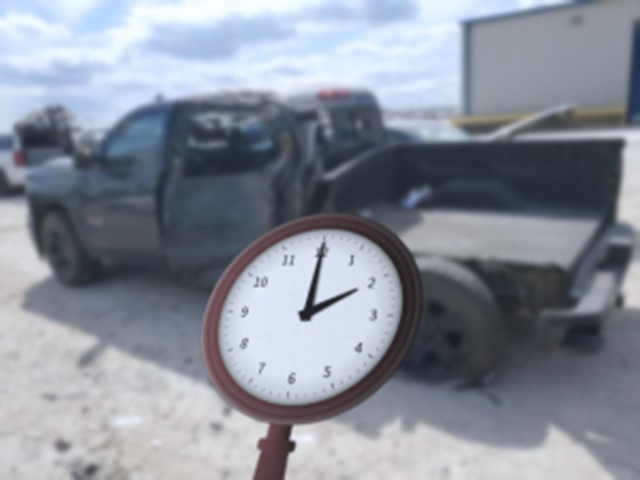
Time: {"hour": 2, "minute": 0}
